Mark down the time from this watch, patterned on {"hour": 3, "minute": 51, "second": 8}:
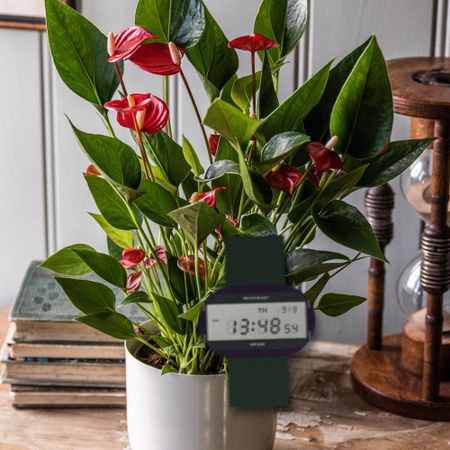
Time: {"hour": 13, "minute": 48, "second": 54}
